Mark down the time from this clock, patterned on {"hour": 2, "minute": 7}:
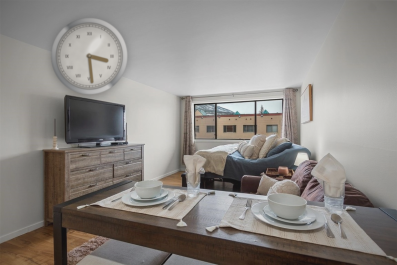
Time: {"hour": 3, "minute": 29}
